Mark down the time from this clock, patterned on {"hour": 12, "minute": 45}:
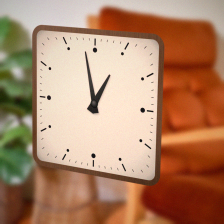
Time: {"hour": 12, "minute": 58}
